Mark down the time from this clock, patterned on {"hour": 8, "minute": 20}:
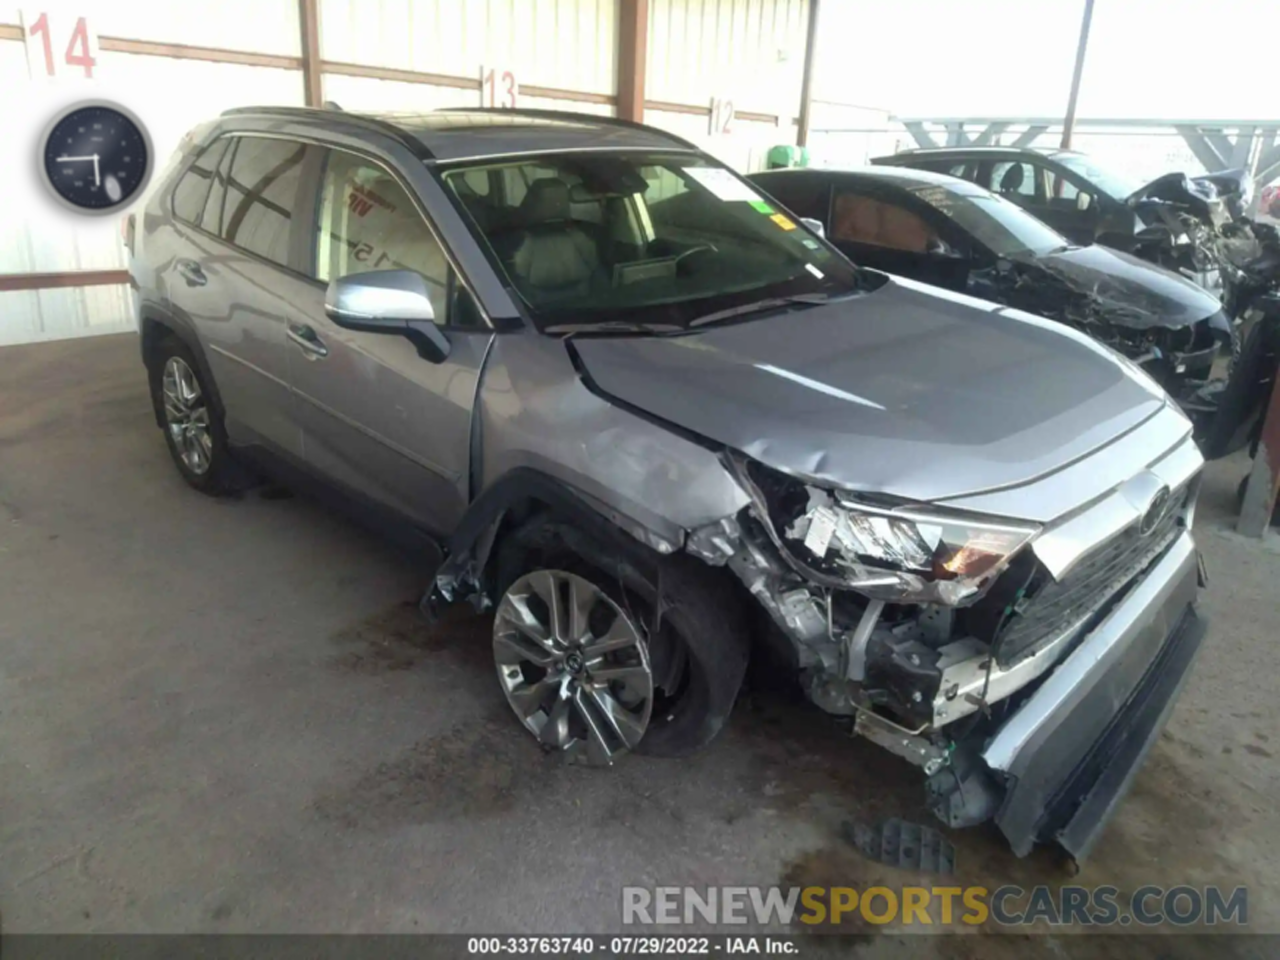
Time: {"hour": 5, "minute": 44}
